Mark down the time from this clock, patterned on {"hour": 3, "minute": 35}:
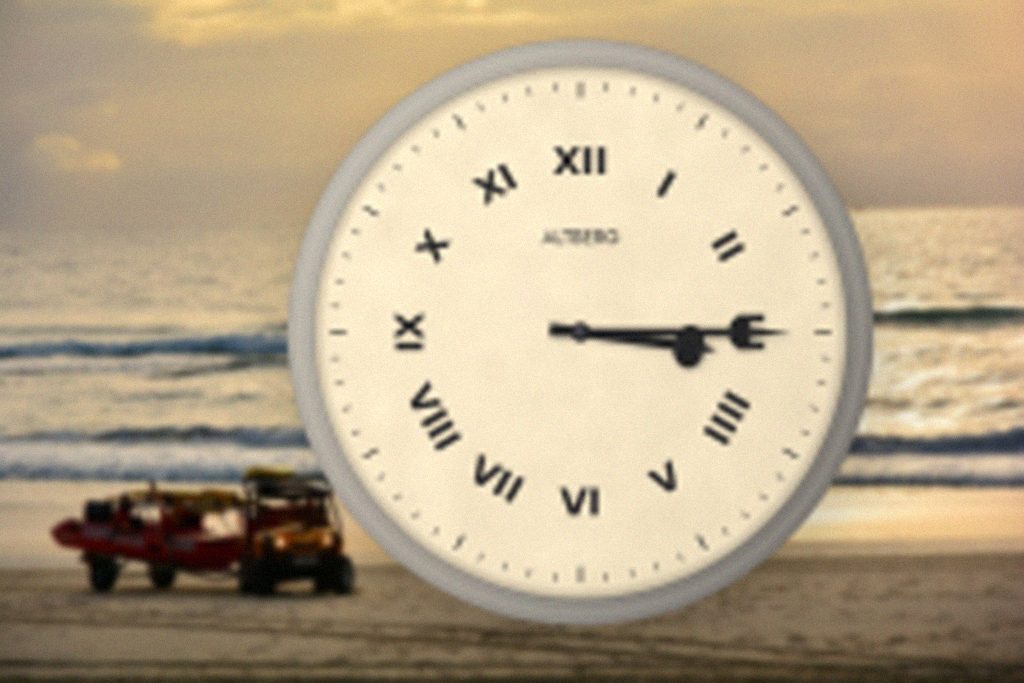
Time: {"hour": 3, "minute": 15}
